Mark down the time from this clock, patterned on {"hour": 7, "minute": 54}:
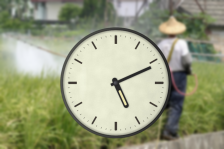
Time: {"hour": 5, "minute": 11}
